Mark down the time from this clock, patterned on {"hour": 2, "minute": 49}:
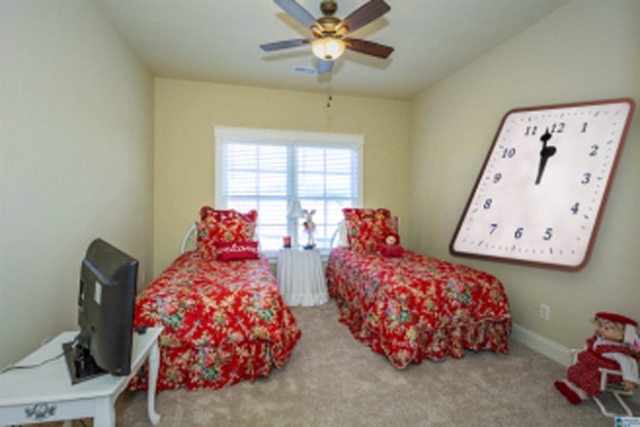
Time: {"hour": 11, "minute": 58}
